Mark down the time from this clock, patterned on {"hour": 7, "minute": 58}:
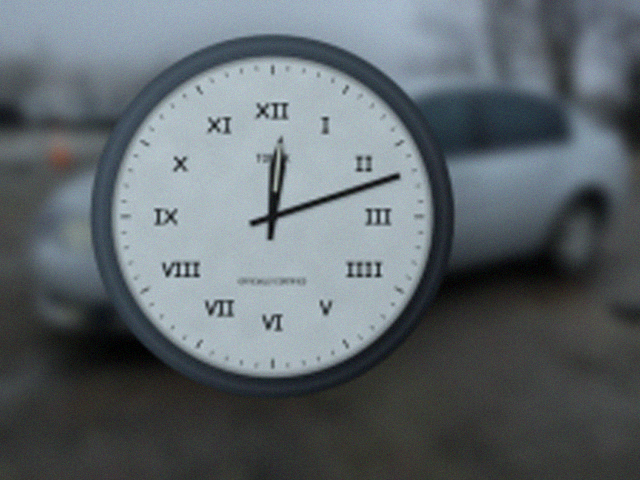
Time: {"hour": 12, "minute": 12}
